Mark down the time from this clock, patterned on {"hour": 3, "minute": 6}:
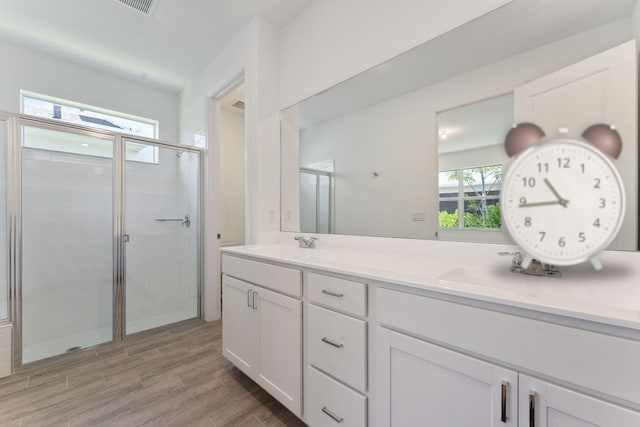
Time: {"hour": 10, "minute": 44}
